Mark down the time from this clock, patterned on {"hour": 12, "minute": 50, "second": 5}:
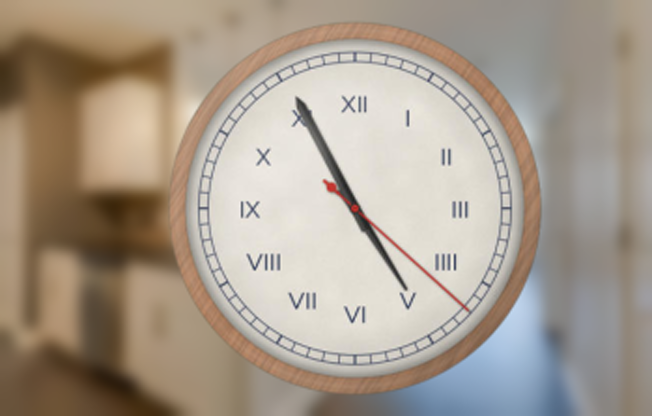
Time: {"hour": 4, "minute": 55, "second": 22}
